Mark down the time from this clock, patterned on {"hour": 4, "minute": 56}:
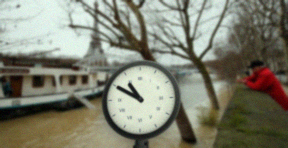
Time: {"hour": 10, "minute": 50}
